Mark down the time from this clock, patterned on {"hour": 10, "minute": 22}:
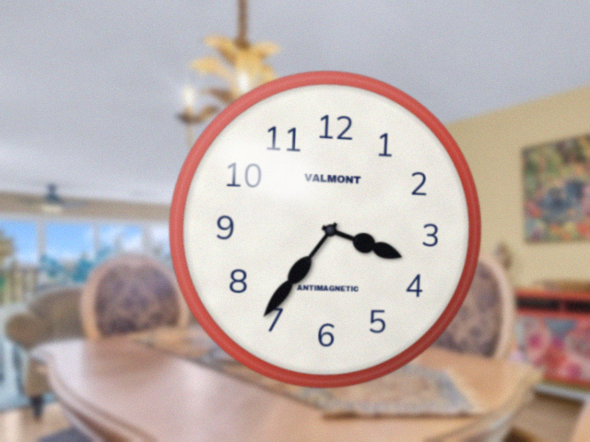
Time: {"hour": 3, "minute": 36}
